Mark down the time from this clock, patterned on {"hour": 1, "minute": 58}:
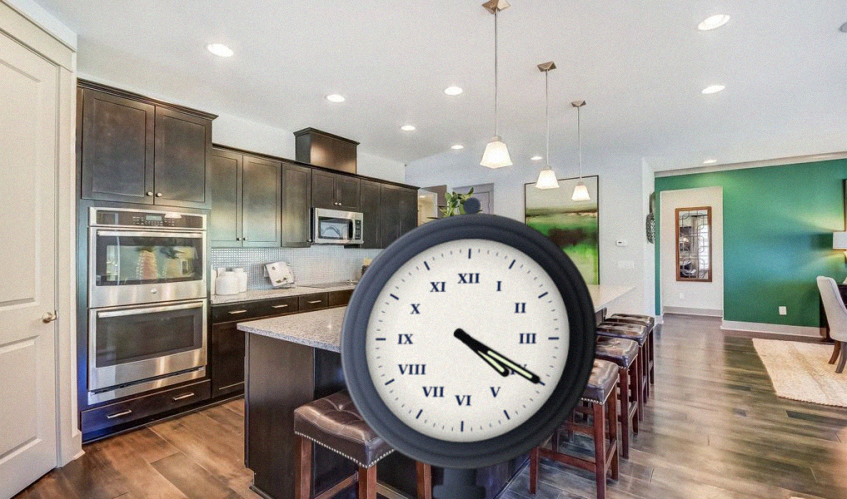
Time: {"hour": 4, "minute": 20}
